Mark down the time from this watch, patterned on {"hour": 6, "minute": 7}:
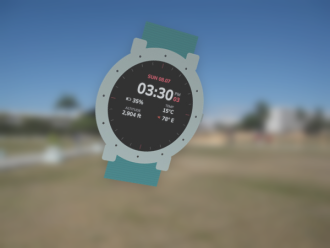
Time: {"hour": 3, "minute": 30}
